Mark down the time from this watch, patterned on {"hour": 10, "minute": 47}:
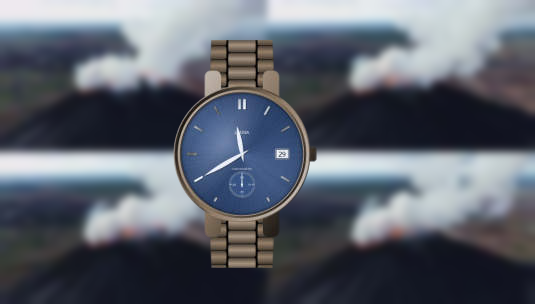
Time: {"hour": 11, "minute": 40}
